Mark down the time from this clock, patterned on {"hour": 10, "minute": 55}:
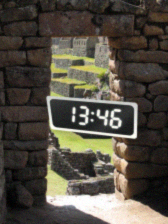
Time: {"hour": 13, "minute": 46}
